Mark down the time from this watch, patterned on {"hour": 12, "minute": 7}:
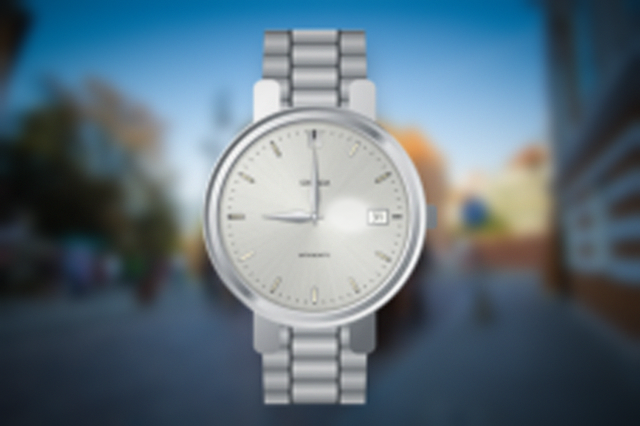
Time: {"hour": 9, "minute": 0}
